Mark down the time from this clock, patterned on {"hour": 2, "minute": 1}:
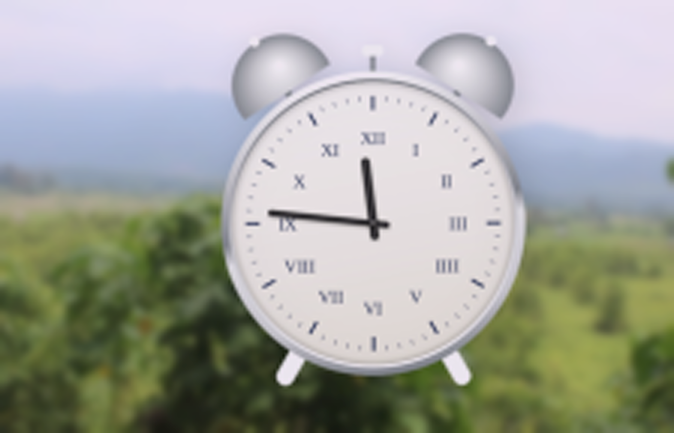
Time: {"hour": 11, "minute": 46}
